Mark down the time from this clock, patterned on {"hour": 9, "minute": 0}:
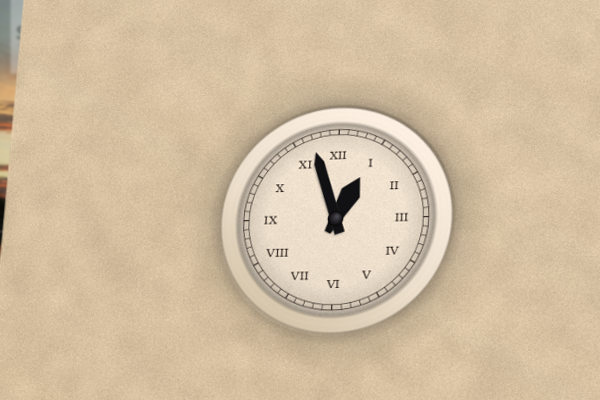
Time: {"hour": 12, "minute": 57}
